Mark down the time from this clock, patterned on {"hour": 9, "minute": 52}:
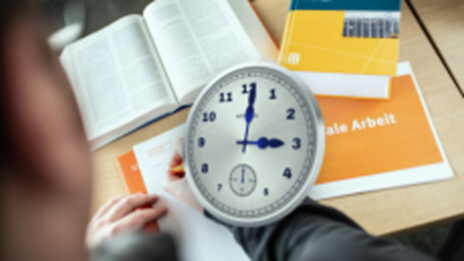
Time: {"hour": 3, "minute": 1}
